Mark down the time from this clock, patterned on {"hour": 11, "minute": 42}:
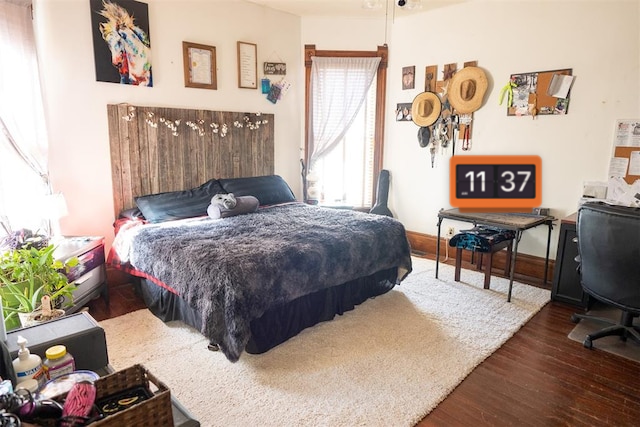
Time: {"hour": 11, "minute": 37}
